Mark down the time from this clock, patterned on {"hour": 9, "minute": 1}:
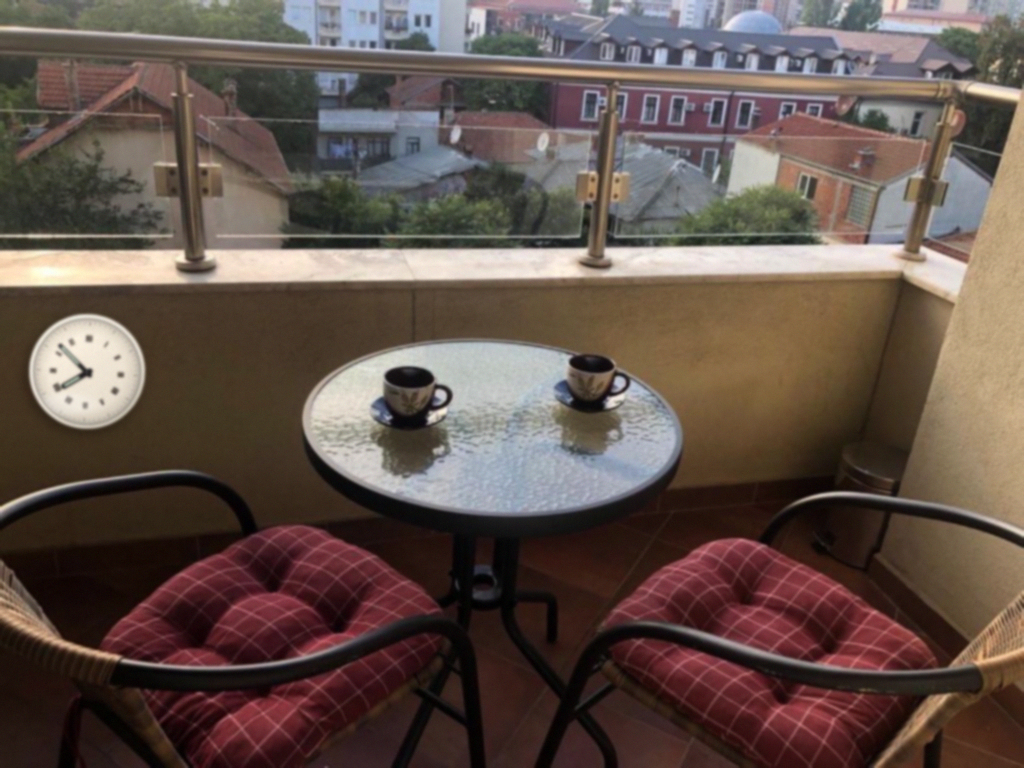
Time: {"hour": 7, "minute": 52}
